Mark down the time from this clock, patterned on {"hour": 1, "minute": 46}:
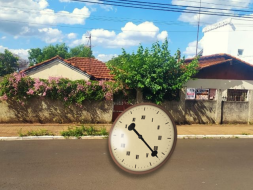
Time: {"hour": 10, "minute": 22}
